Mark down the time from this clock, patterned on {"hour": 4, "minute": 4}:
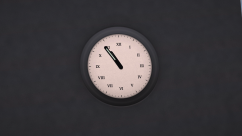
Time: {"hour": 10, "minute": 54}
